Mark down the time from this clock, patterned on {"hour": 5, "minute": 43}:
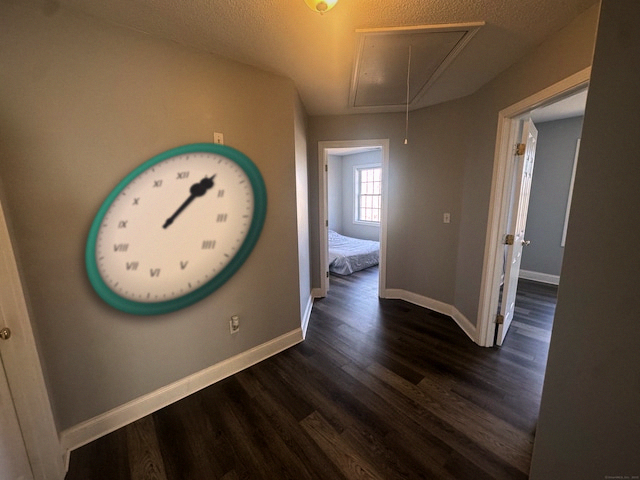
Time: {"hour": 1, "minute": 6}
